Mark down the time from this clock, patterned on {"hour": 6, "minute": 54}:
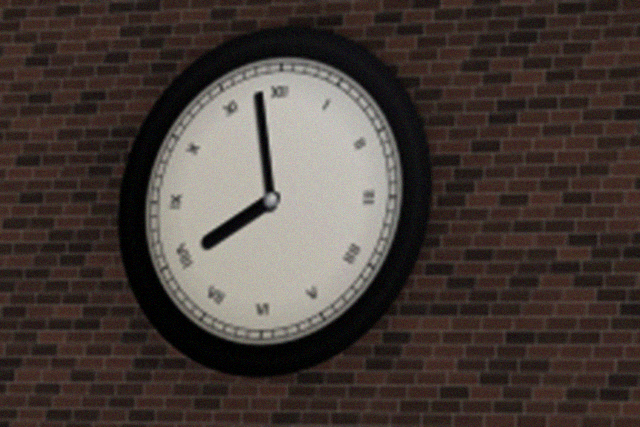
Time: {"hour": 7, "minute": 58}
